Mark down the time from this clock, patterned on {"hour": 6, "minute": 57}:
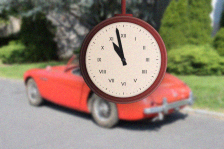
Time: {"hour": 10, "minute": 58}
